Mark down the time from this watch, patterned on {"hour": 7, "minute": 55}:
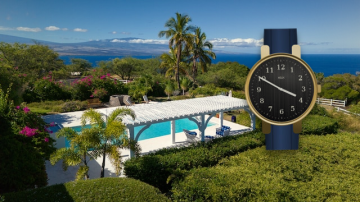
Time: {"hour": 3, "minute": 50}
